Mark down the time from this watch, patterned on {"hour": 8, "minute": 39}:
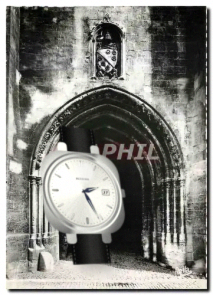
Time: {"hour": 2, "minute": 26}
